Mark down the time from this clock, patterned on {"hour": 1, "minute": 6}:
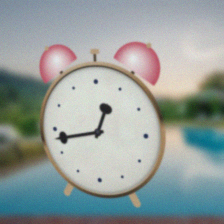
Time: {"hour": 12, "minute": 43}
